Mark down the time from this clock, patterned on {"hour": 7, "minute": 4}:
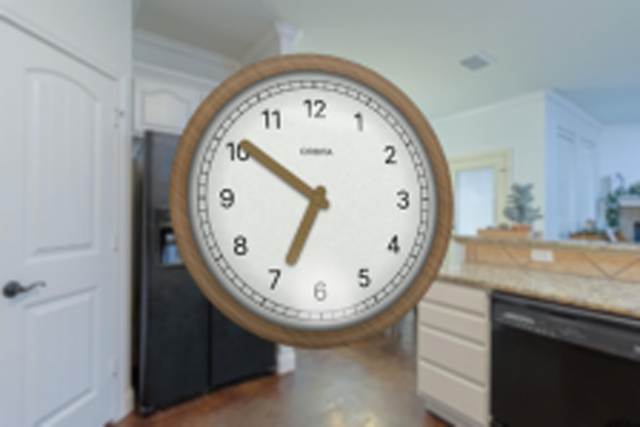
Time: {"hour": 6, "minute": 51}
